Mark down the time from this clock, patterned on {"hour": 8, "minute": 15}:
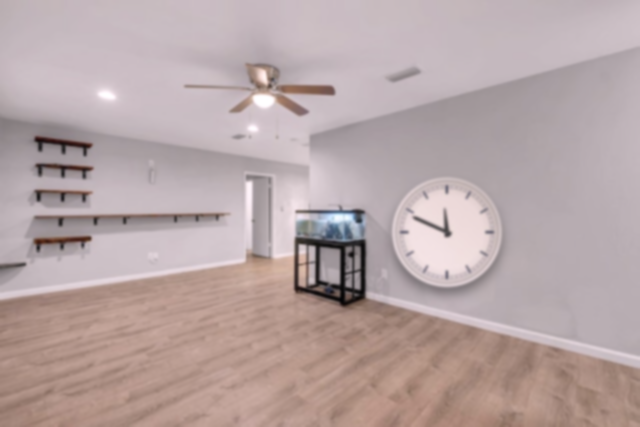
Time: {"hour": 11, "minute": 49}
